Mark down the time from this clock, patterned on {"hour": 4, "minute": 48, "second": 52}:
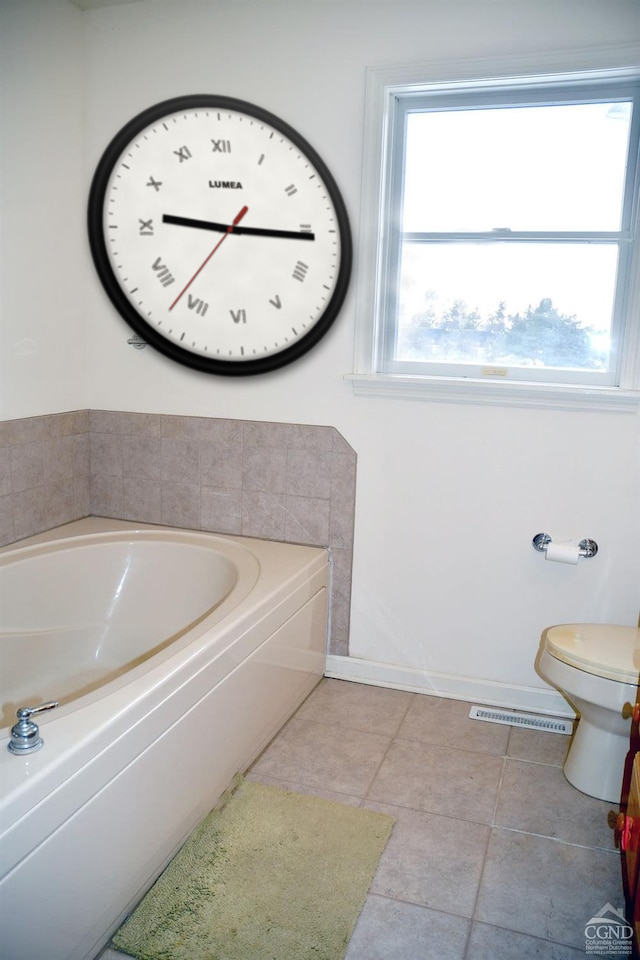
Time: {"hour": 9, "minute": 15, "second": 37}
